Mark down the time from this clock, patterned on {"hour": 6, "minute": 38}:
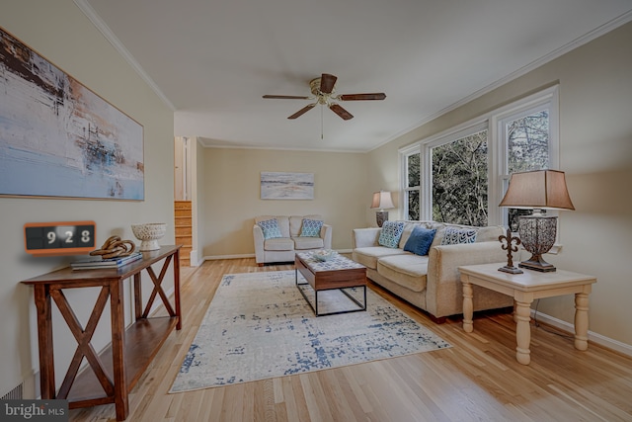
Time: {"hour": 9, "minute": 28}
